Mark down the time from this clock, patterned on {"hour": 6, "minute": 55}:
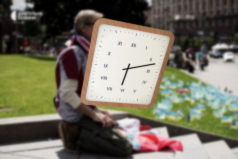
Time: {"hour": 6, "minute": 12}
